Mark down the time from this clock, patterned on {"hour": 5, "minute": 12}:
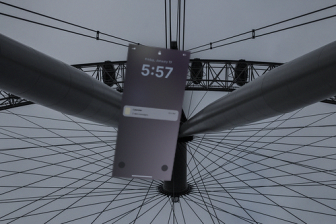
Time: {"hour": 5, "minute": 57}
